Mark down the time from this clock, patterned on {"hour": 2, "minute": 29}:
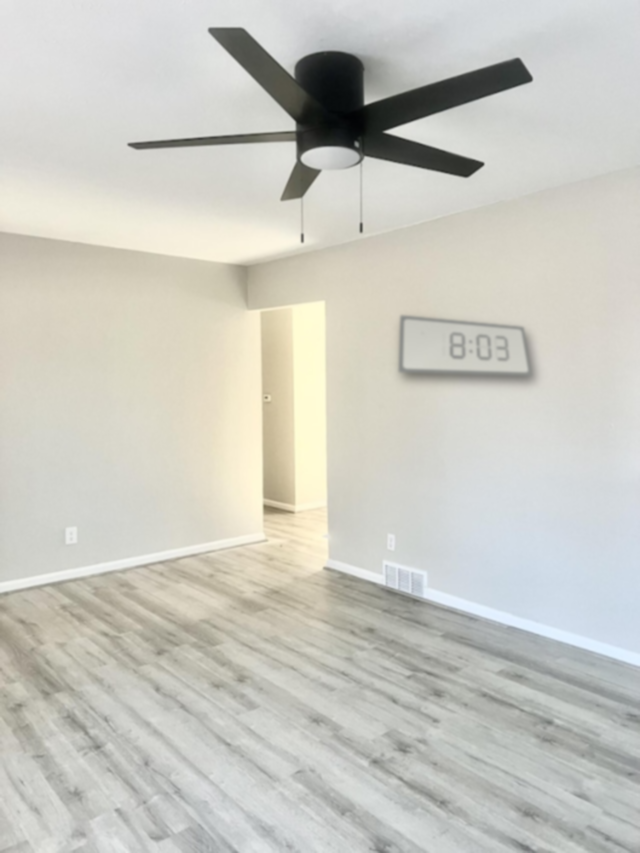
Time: {"hour": 8, "minute": 3}
